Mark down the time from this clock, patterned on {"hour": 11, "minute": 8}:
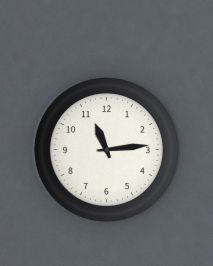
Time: {"hour": 11, "minute": 14}
